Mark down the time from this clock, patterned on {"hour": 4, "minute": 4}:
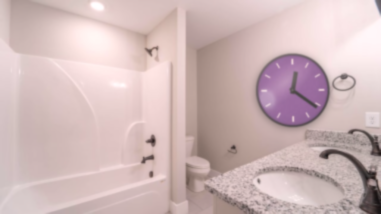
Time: {"hour": 12, "minute": 21}
